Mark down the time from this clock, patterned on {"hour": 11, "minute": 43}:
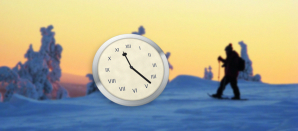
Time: {"hour": 11, "minute": 23}
